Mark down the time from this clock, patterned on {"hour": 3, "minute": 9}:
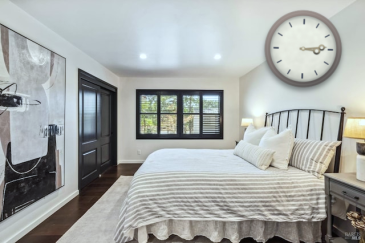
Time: {"hour": 3, "minute": 14}
